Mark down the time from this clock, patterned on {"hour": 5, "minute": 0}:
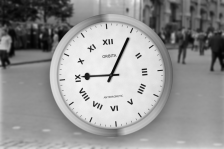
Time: {"hour": 9, "minute": 5}
